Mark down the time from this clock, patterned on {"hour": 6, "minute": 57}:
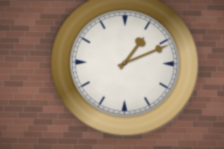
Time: {"hour": 1, "minute": 11}
